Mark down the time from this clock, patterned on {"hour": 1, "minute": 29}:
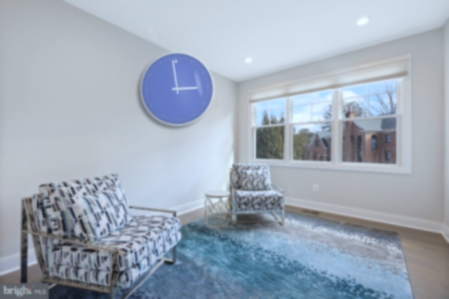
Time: {"hour": 2, "minute": 59}
